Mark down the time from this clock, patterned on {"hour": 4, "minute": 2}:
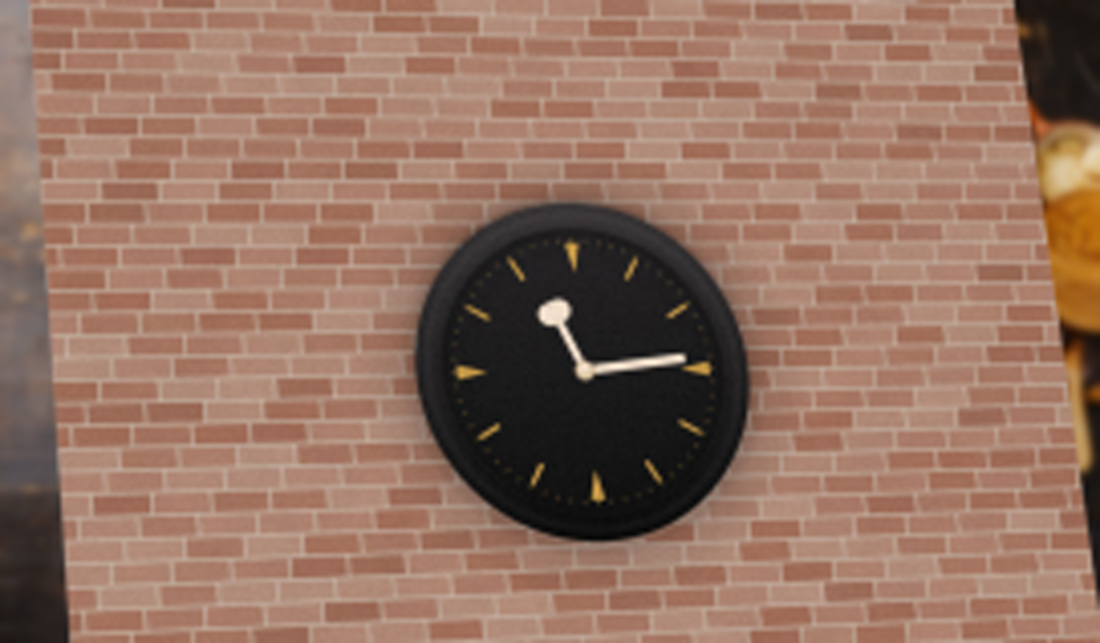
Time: {"hour": 11, "minute": 14}
